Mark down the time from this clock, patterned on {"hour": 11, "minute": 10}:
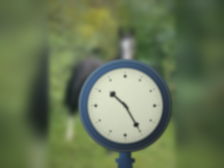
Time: {"hour": 10, "minute": 25}
